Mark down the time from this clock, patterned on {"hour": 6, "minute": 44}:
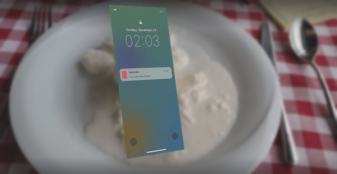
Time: {"hour": 2, "minute": 3}
